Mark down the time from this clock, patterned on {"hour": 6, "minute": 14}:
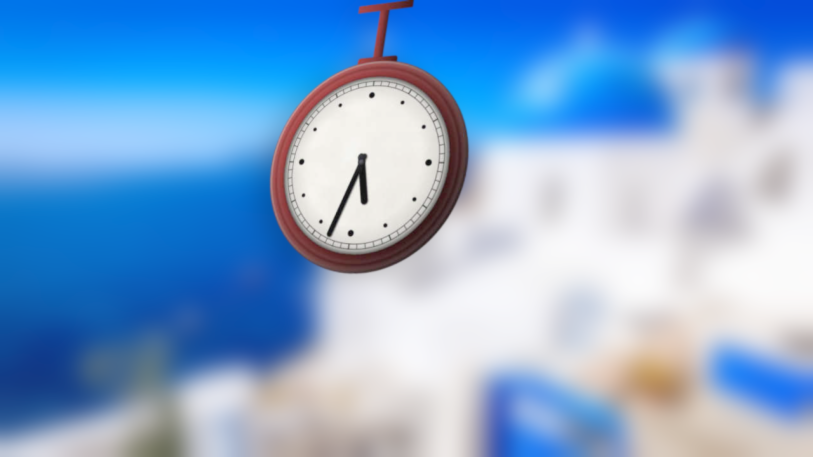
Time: {"hour": 5, "minute": 33}
